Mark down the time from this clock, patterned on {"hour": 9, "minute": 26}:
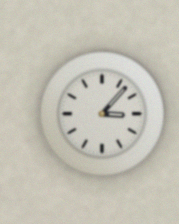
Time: {"hour": 3, "minute": 7}
